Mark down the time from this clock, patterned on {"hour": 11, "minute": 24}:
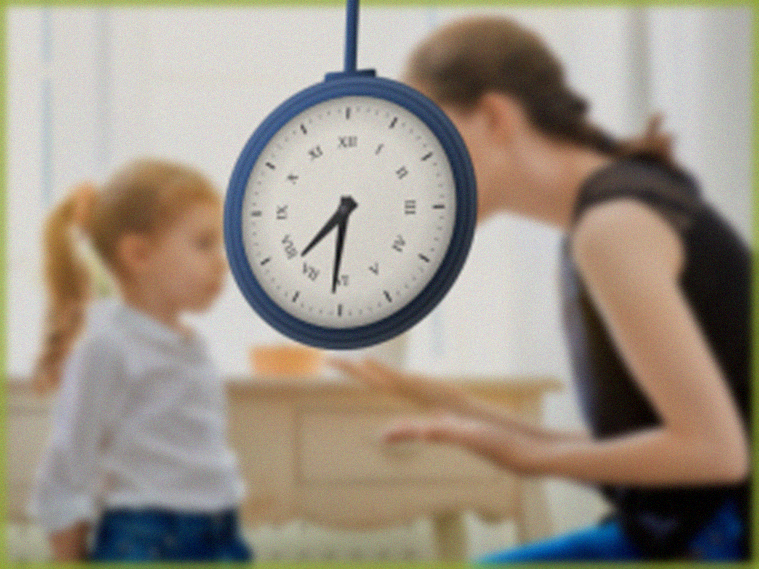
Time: {"hour": 7, "minute": 31}
